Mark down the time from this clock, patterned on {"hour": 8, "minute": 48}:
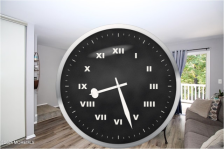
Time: {"hour": 8, "minute": 27}
